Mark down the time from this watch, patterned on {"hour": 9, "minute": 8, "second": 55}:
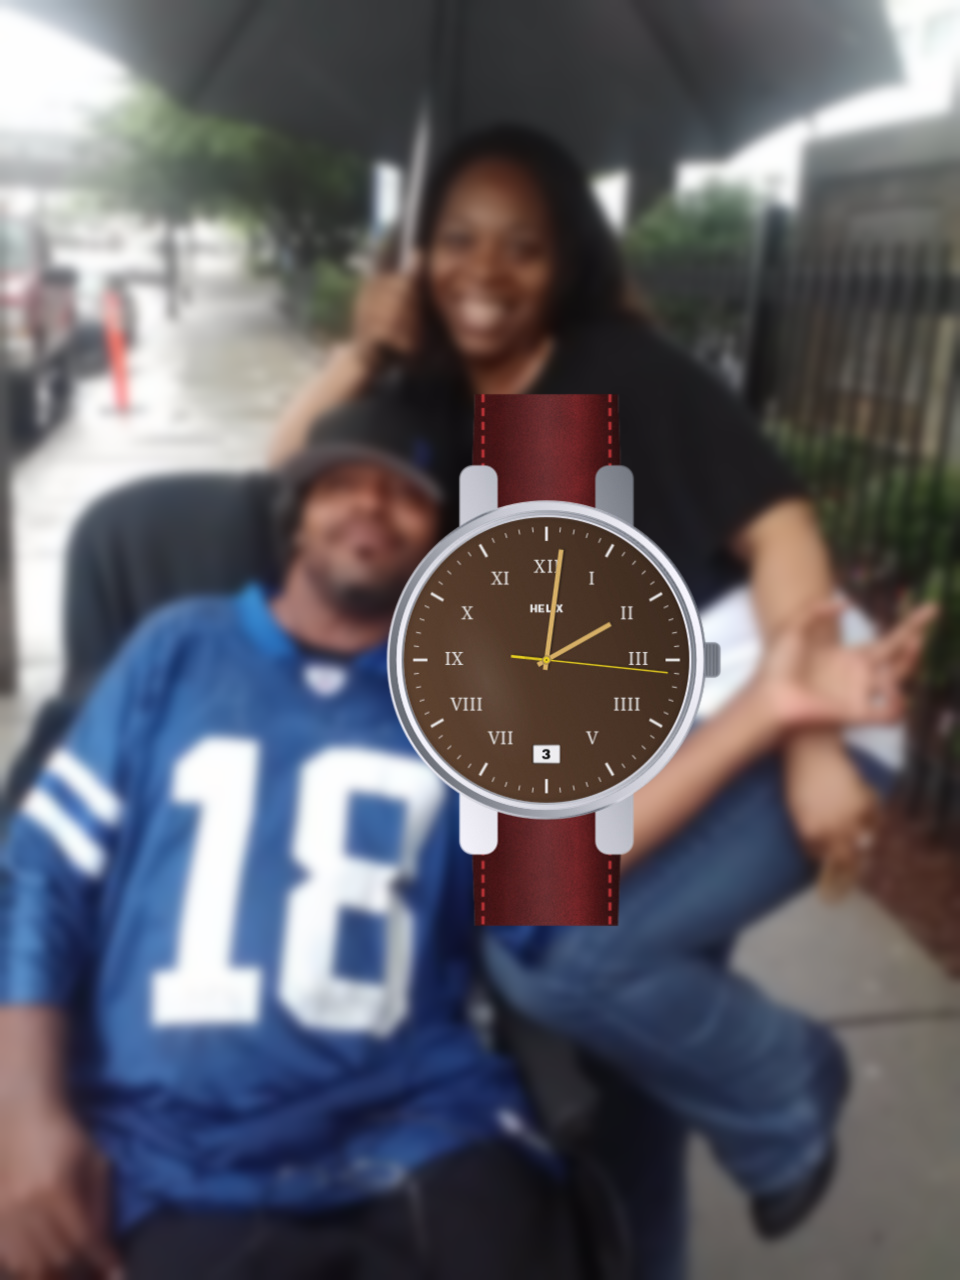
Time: {"hour": 2, "minute": 1, "second": 16}
